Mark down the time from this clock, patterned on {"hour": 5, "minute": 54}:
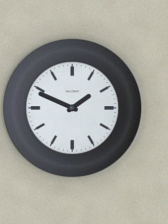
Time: {"hour": 1, "minute": 49}
